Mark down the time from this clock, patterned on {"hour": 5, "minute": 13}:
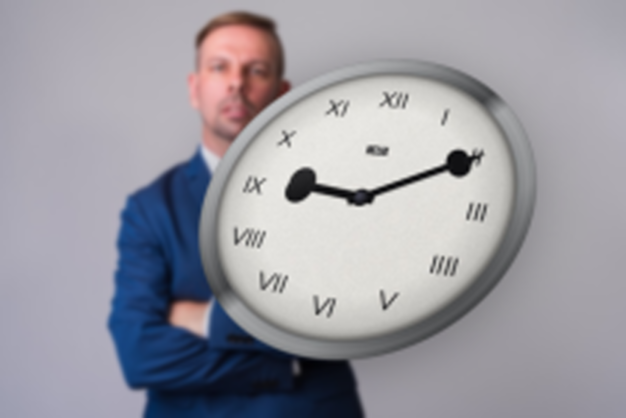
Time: {"hour": 9, "minute": 10}
